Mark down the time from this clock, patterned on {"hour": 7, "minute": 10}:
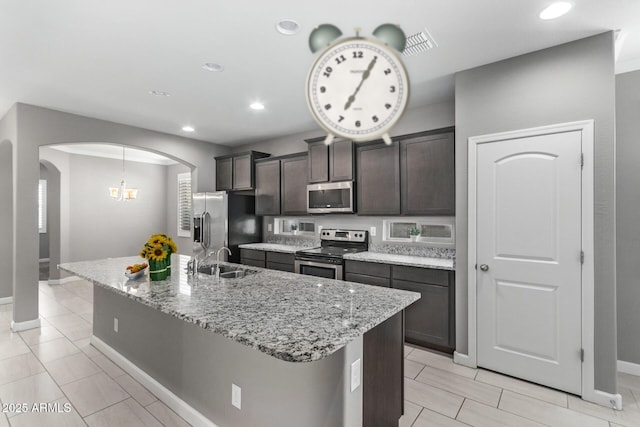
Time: {"hour": 7, "minute": 5}
